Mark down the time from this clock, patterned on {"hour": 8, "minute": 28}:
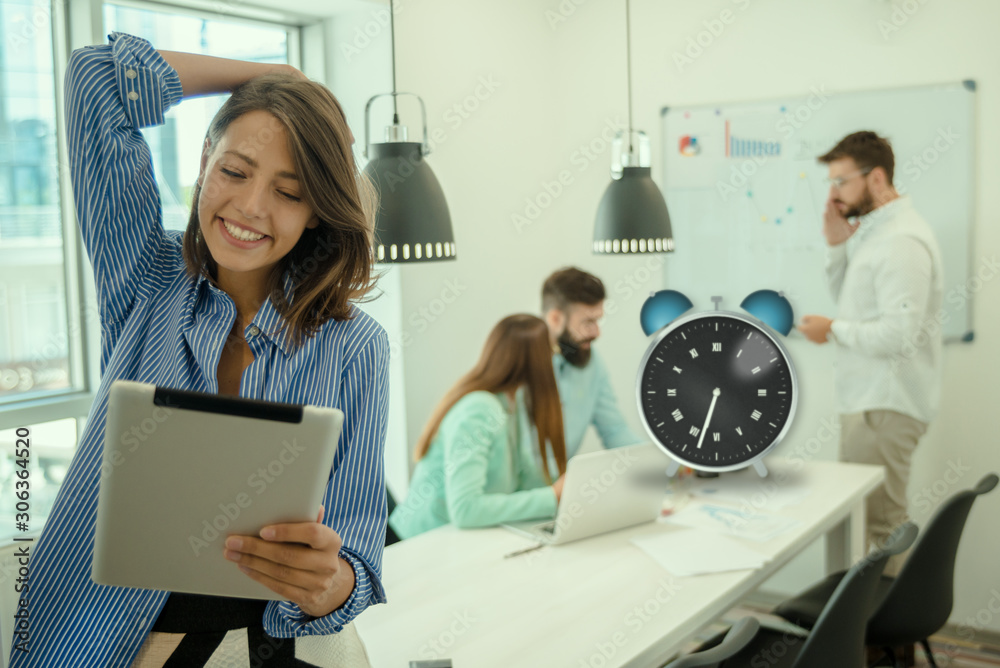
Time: {"hour": 6, "minute": 33}
